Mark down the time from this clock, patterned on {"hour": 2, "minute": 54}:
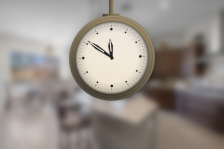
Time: {"hour": 11, "minute": 51}
